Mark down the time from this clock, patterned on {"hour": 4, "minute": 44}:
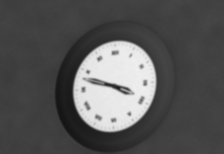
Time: {"hour": 3, "minute": 48}
